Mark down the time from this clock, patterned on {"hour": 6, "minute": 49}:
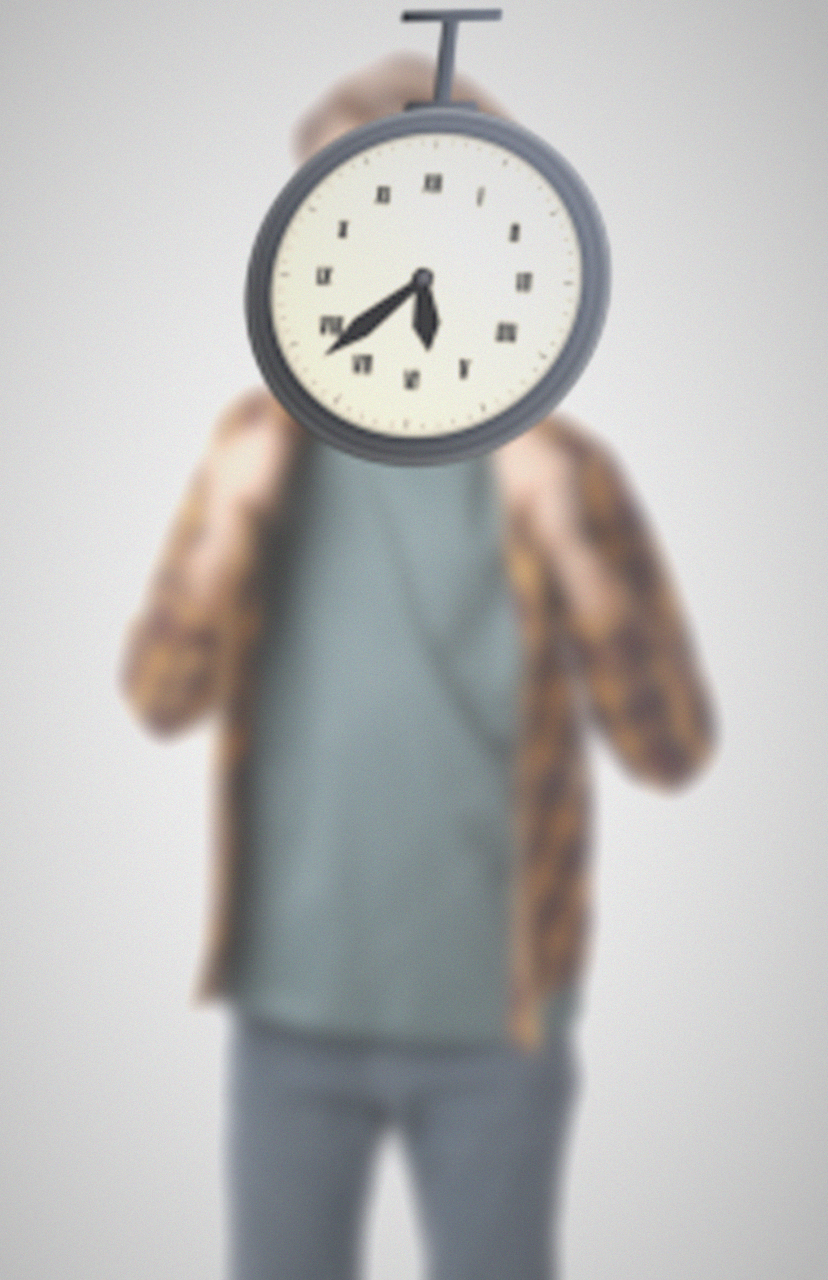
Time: {"hour": 5, "minute": 38}
